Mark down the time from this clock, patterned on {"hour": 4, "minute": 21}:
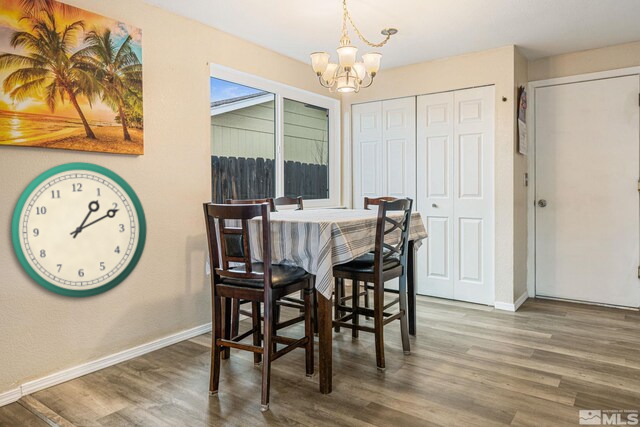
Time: {"hour": 1, "minute": 11}
